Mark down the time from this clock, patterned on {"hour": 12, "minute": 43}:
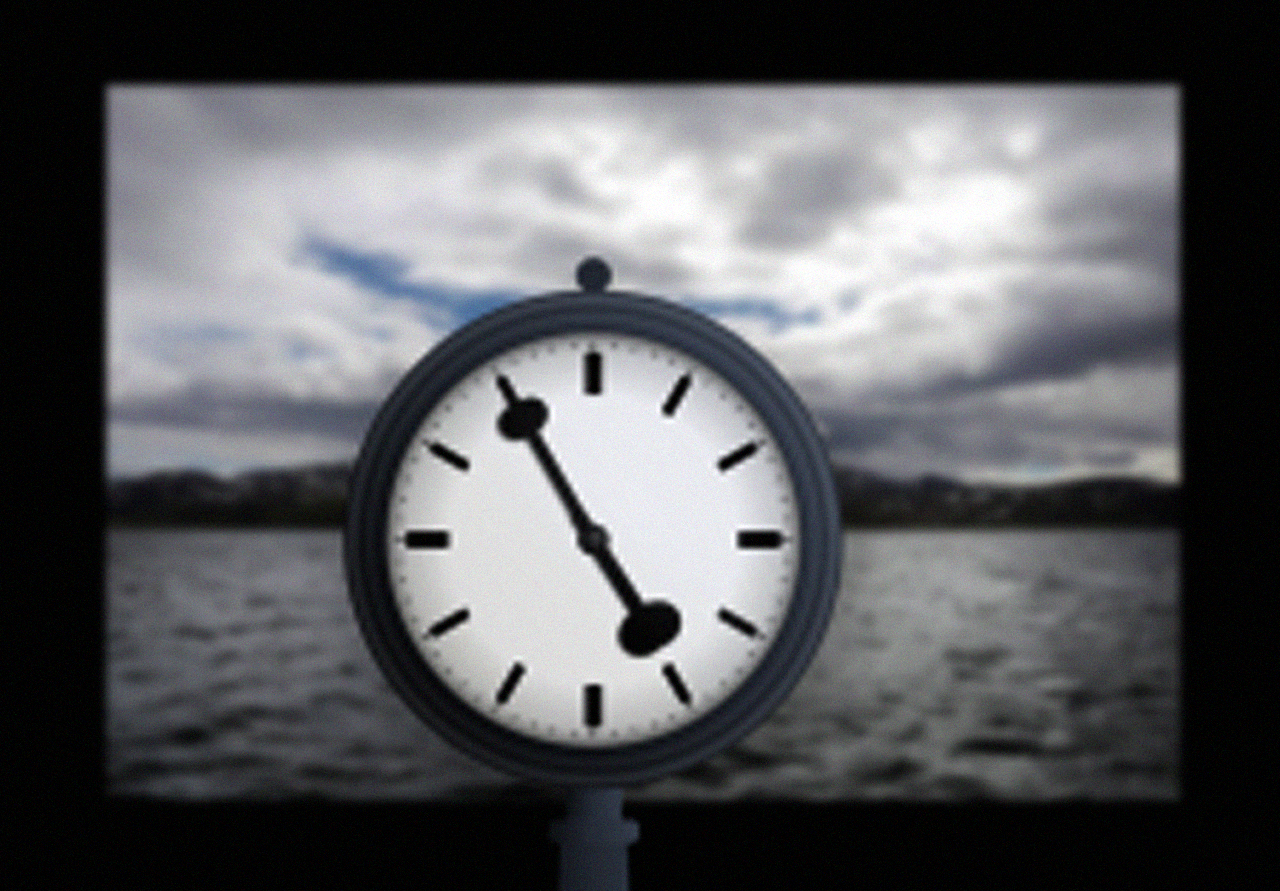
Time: {"hour": 4, "minute": 55}
